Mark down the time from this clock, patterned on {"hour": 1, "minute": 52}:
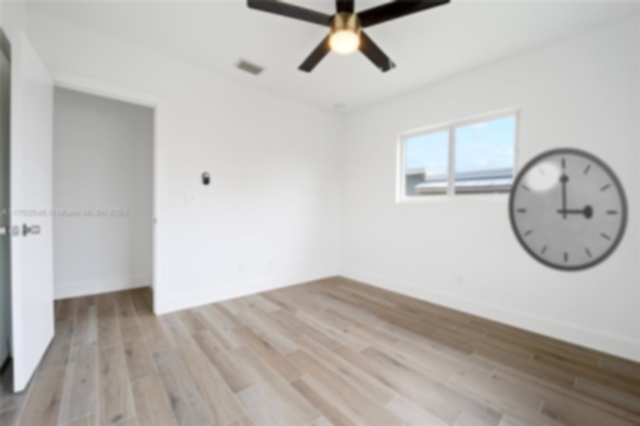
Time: {"hour": 3, "minute": 0}
